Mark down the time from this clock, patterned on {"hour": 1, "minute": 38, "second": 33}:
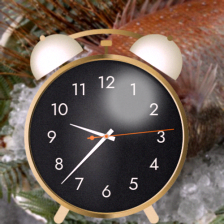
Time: {"hour": 9, "minute": 37, "second": 14}
